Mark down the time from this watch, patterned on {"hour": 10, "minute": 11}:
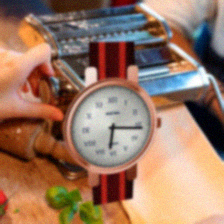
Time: {"hour": 6, "minute": 16}
